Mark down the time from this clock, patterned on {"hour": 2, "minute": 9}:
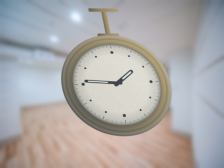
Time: {"hour": 1, "minute": 46}
